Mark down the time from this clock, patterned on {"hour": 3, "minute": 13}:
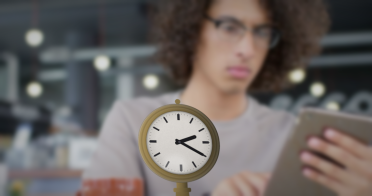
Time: {"hour": 2, "minute": 20}
